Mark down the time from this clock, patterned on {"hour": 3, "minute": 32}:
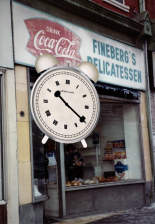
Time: {"hour": 10, "minute": 21}
